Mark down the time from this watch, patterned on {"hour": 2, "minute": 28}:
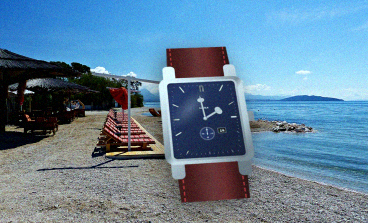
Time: {"hour": 1, "minute": 59}
